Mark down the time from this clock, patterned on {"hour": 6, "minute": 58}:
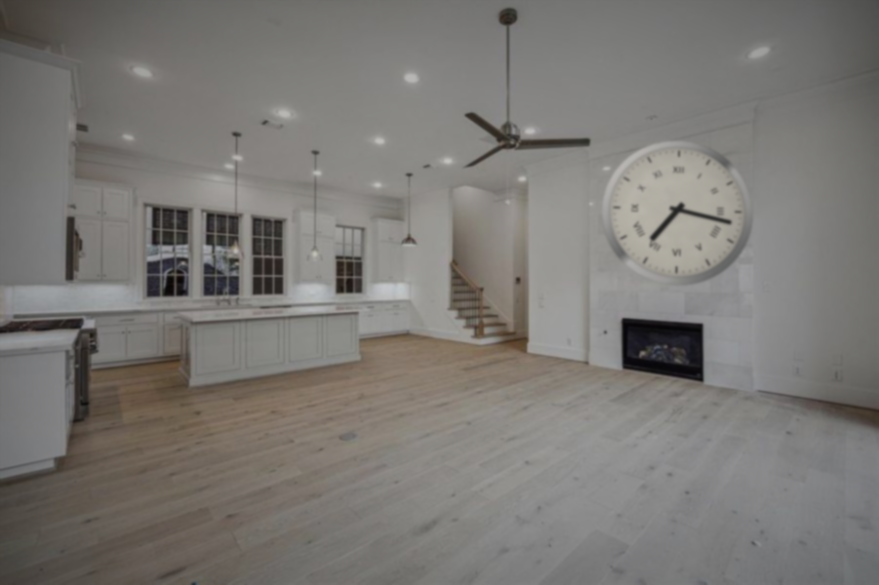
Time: {"hour": 7, "minute": 17}
